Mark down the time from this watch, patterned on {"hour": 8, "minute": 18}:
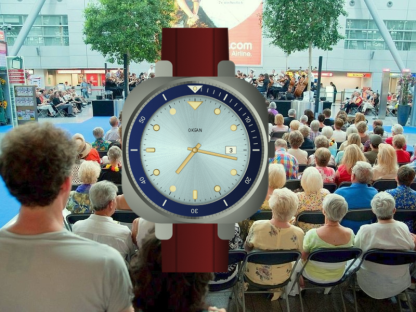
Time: {"hour": 7, "minute": 17}
